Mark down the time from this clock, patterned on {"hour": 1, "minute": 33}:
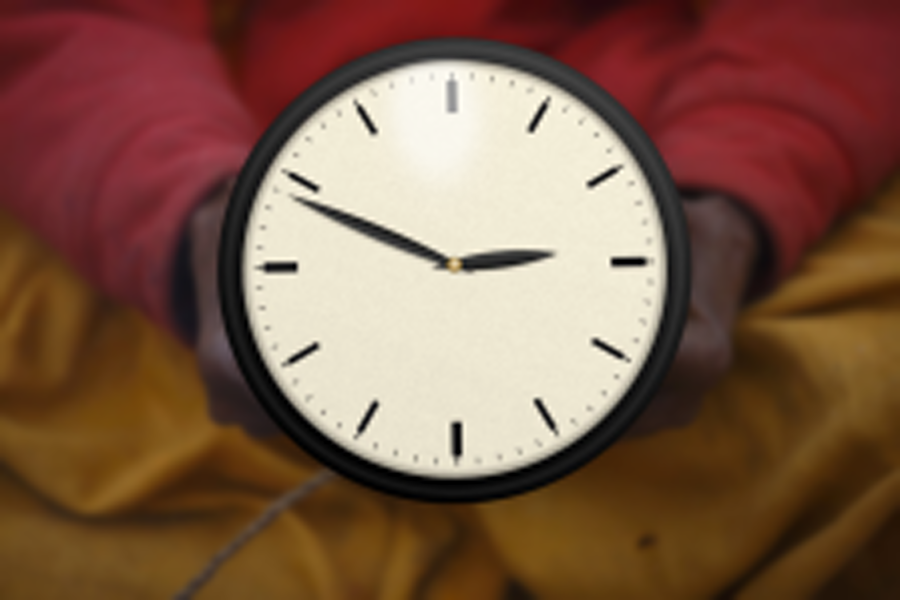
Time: {"hour": 2, "minute": 49}
